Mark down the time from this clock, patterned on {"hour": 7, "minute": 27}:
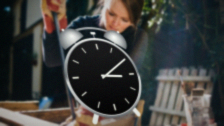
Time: {"hour": 3, "minute": 10}
